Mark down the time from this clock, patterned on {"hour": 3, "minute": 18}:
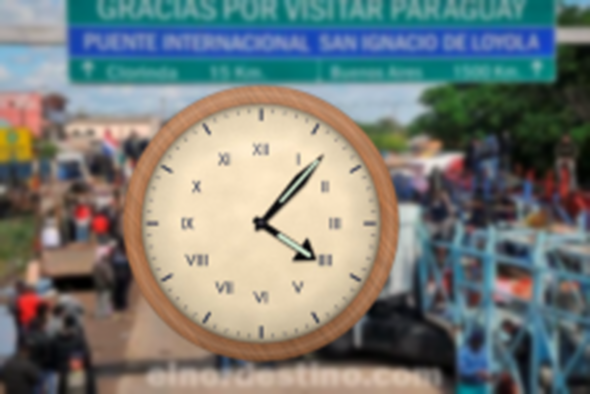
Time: {"hour": 4, "minute": 7}
